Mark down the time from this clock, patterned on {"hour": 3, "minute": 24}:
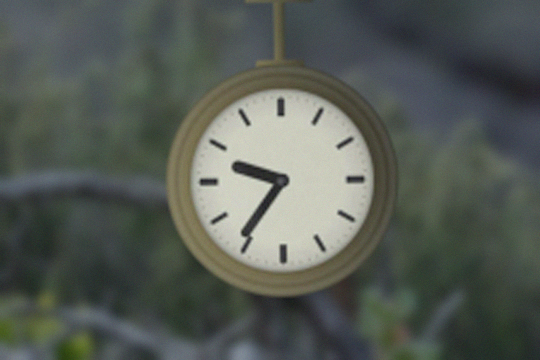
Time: {"hour": 9, "minute": 36}
